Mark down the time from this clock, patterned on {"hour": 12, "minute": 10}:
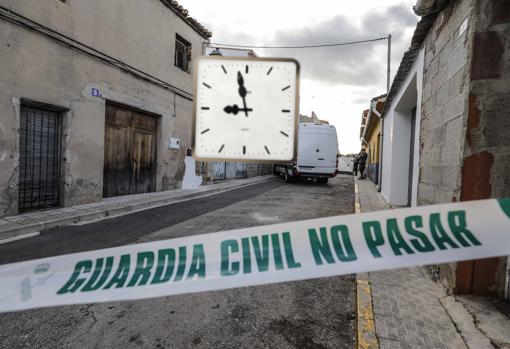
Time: {"hour": 8, "minute": 58}
